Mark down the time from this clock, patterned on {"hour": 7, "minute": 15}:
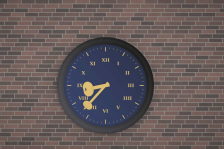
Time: {"hour": 8, "minute": 37}
